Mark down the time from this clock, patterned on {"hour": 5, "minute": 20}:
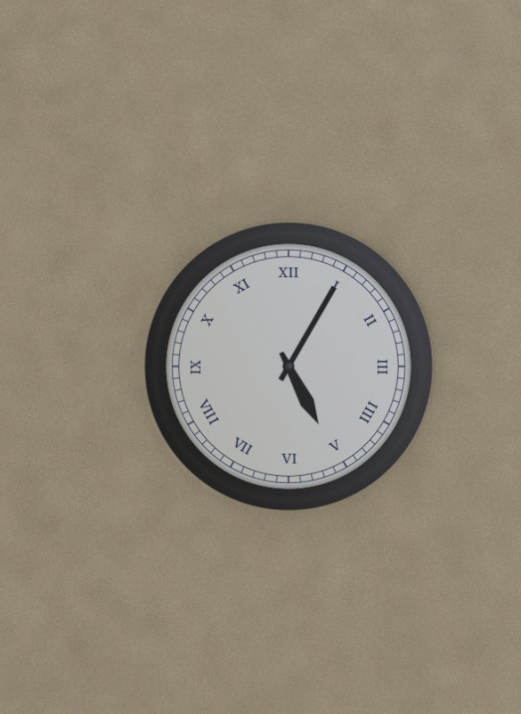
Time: {"hour": 5, "minute": 5}
